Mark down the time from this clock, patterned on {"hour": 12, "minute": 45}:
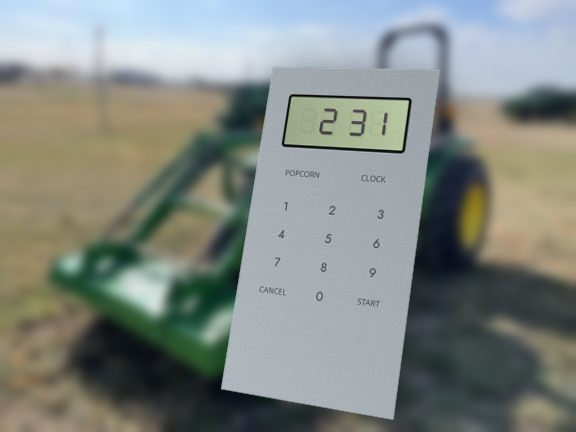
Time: {"hour": 2, "minute": 31}
